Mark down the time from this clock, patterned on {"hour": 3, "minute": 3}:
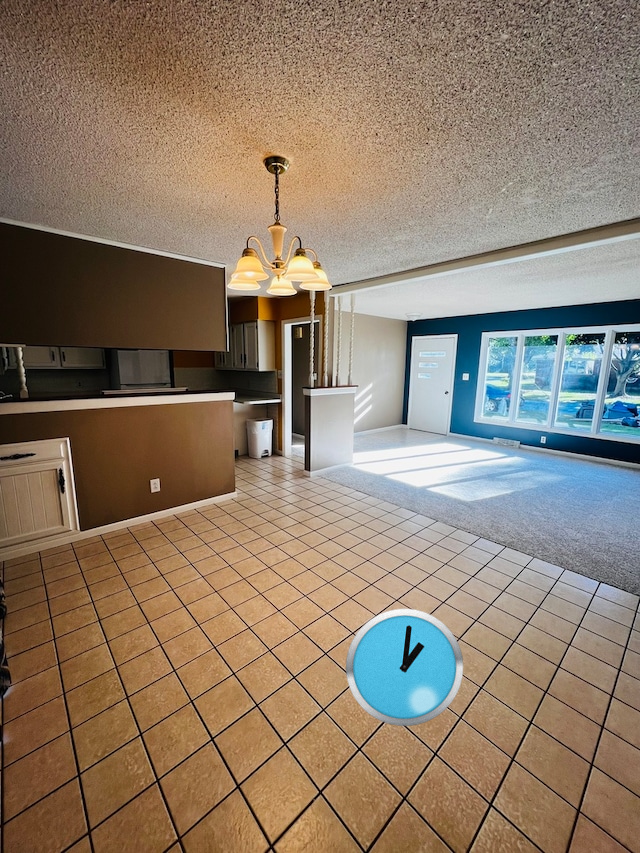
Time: {"hour": 1, "minute": 0}
